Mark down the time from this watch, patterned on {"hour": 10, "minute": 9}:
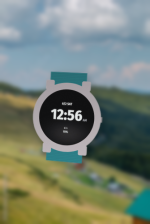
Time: {"hour": 12, "minute": 56}
